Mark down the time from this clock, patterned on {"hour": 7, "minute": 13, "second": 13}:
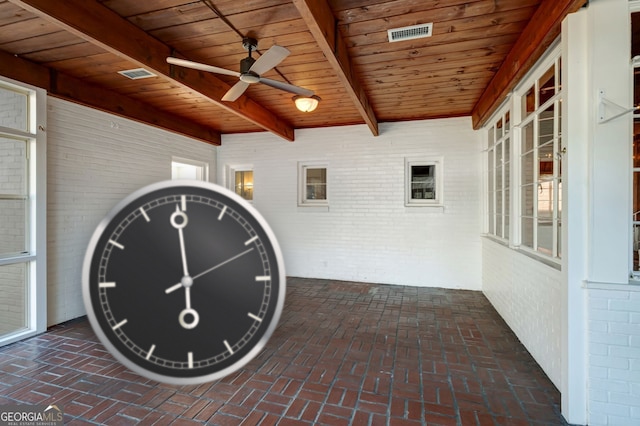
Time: {"hour": 5, "minute": 59, "second": 11}
